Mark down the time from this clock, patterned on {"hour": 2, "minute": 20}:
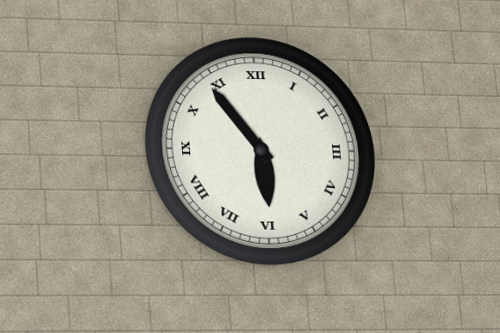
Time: {"hour": 5, "minute": 54}
